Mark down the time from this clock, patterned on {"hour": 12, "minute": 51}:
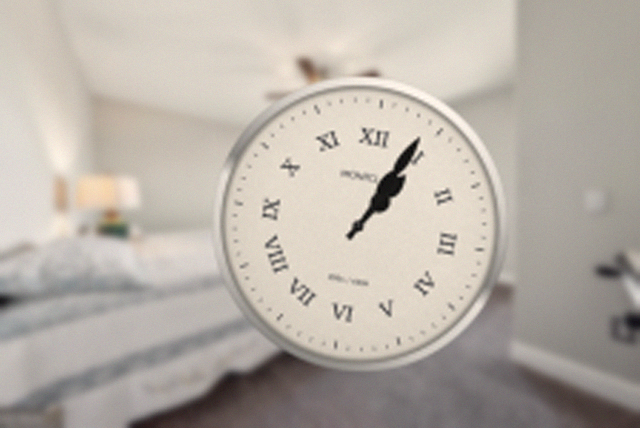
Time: {"hour": 1, "minute": 4}
